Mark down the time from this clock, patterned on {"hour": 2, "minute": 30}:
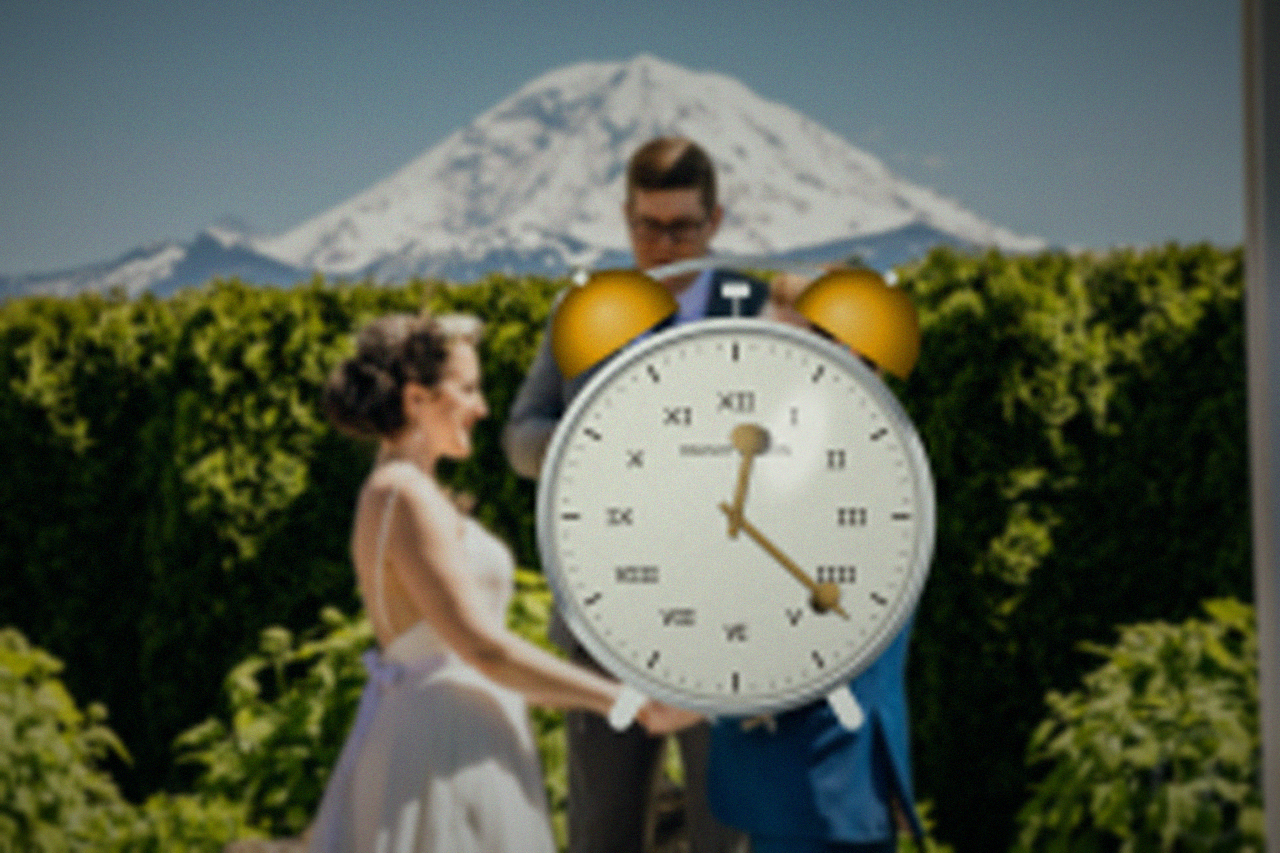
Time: {"hour": 12, "minute": 22}
